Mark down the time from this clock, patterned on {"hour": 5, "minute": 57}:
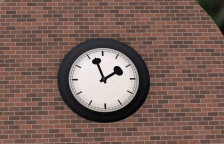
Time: {"hour": 1, "minute": 57}
